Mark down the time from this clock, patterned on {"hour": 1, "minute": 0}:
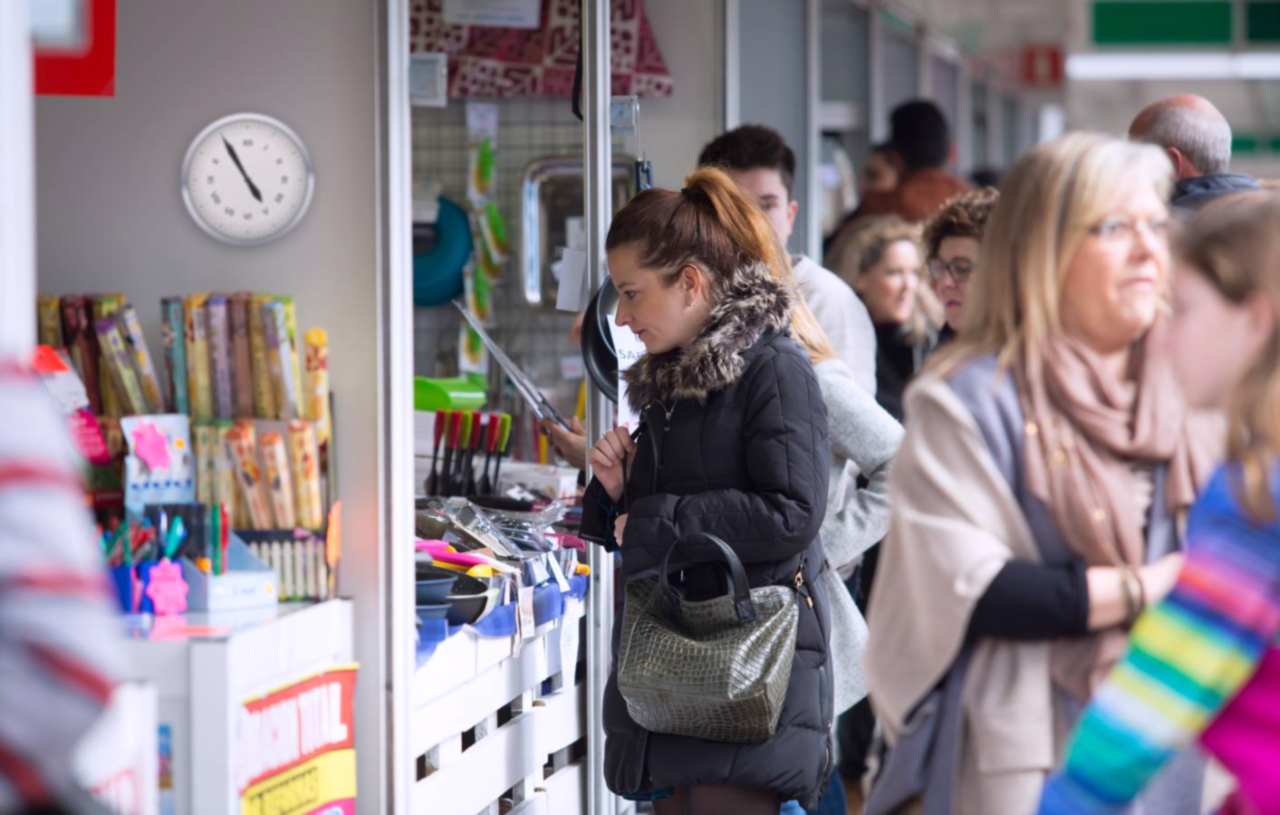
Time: {"hour": 4, "minute": 55}
